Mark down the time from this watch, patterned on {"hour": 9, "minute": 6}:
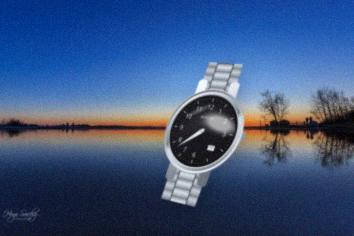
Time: {"hour": 7, "minute": 38}
